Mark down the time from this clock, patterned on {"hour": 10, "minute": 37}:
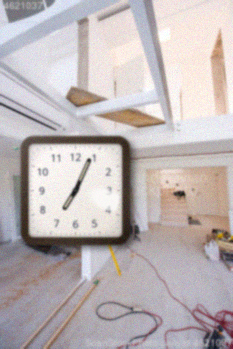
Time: {"hour": 7, "minute": 4}
